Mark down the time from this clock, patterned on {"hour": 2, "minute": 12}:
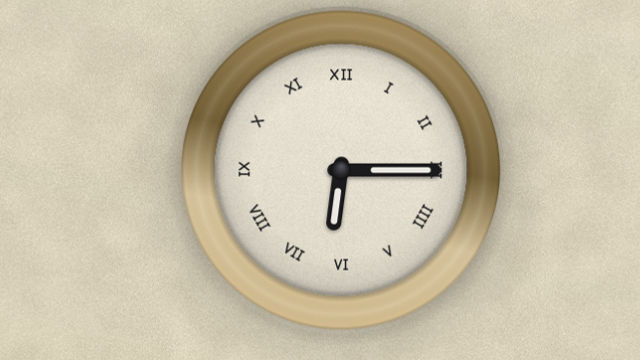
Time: {"hour": 6, "minute": 15}
